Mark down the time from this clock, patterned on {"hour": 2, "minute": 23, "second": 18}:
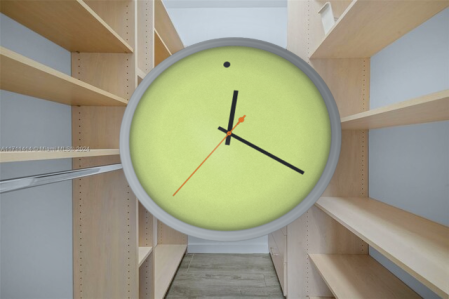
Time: {"hour": 12, "minute": 20, "second": 37}
